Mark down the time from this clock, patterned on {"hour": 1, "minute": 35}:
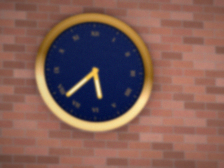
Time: {"hour": 5, "minute": 38}
